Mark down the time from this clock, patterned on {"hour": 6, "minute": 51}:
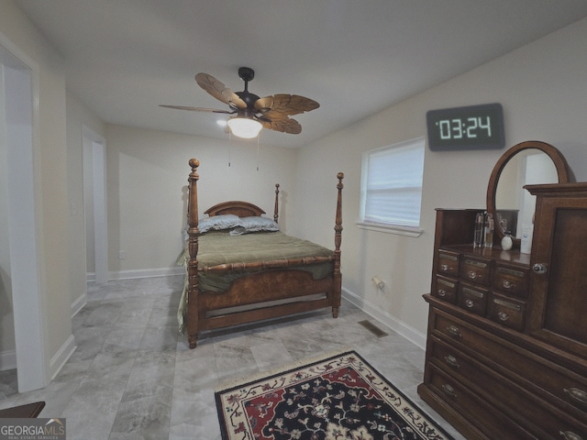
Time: {"hour": 3, "minute": 24}
